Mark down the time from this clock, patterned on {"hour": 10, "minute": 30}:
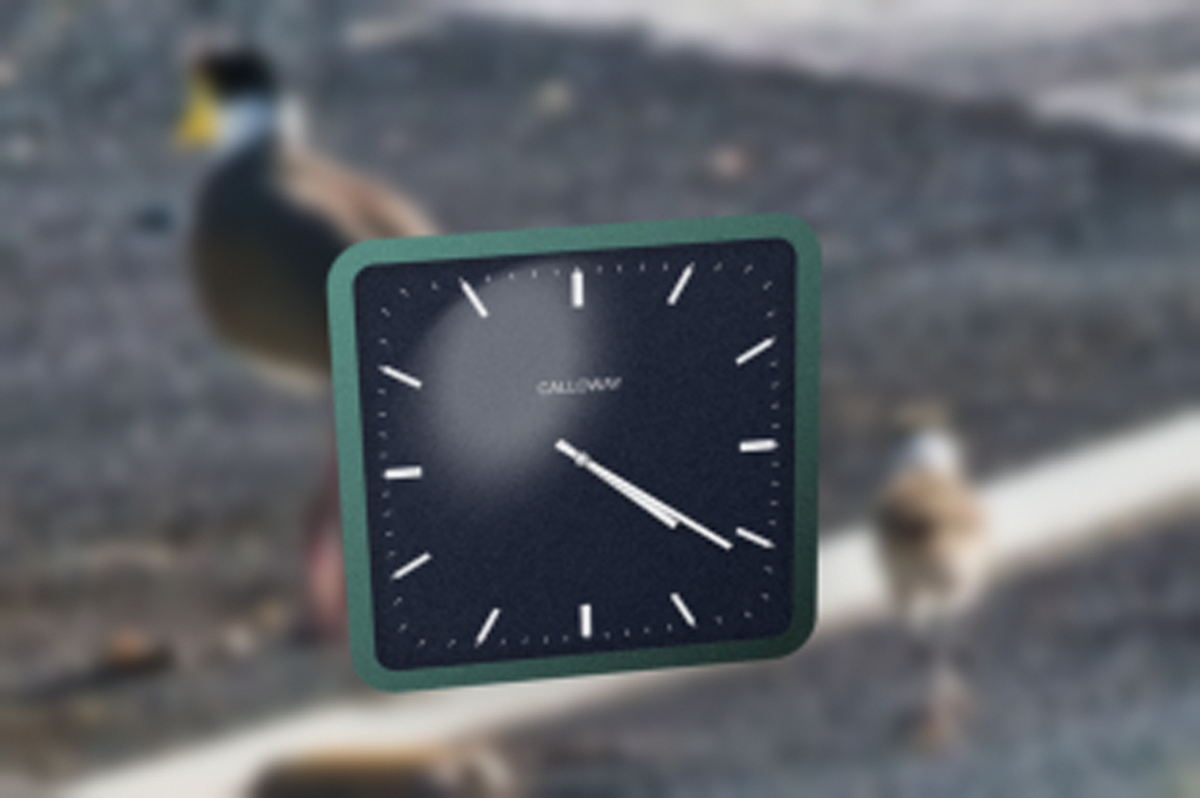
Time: {"hour": 4, "minute": 21}
